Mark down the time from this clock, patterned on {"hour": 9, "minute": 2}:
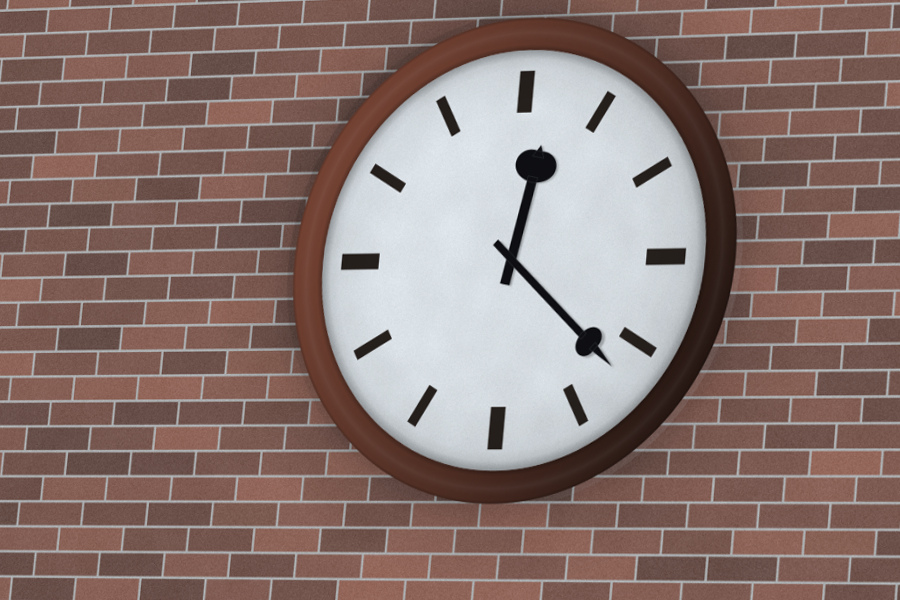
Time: {"hour": 12, "minute": 22}
